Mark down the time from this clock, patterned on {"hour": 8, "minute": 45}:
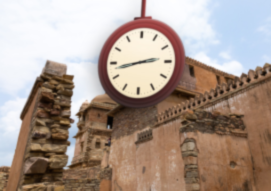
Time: {"hour": 2, "minute": 43}
